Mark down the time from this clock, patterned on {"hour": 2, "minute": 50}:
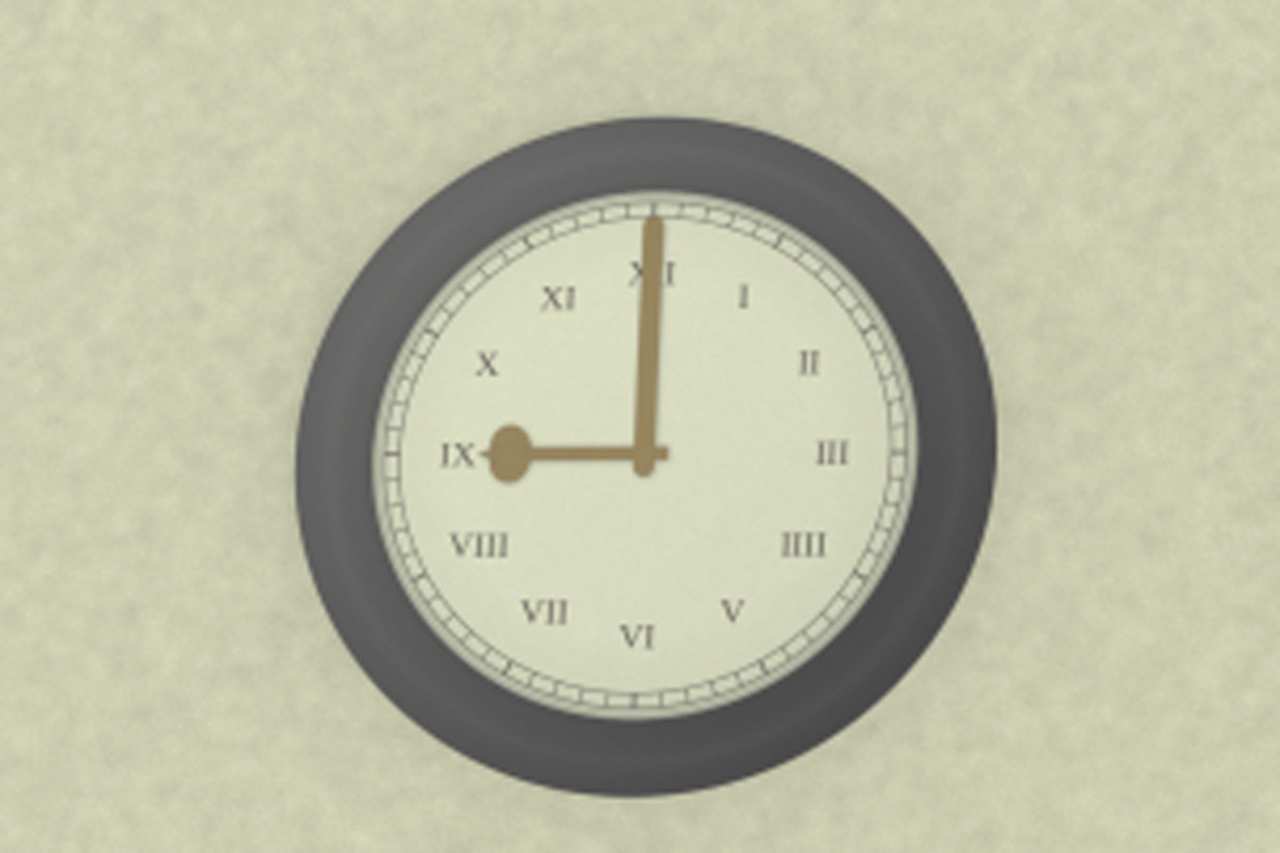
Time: {"hour": 9, "minute": 0}
